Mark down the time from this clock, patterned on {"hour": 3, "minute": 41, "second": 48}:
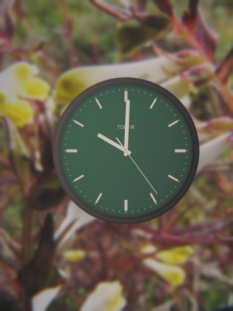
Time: {"hour": 10, "minute": 0, "second": 24}
